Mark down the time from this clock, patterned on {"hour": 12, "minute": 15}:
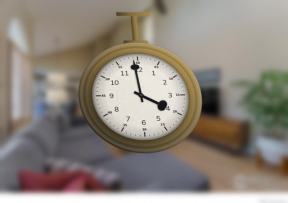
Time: {"hour": 3, "minute": 59}
